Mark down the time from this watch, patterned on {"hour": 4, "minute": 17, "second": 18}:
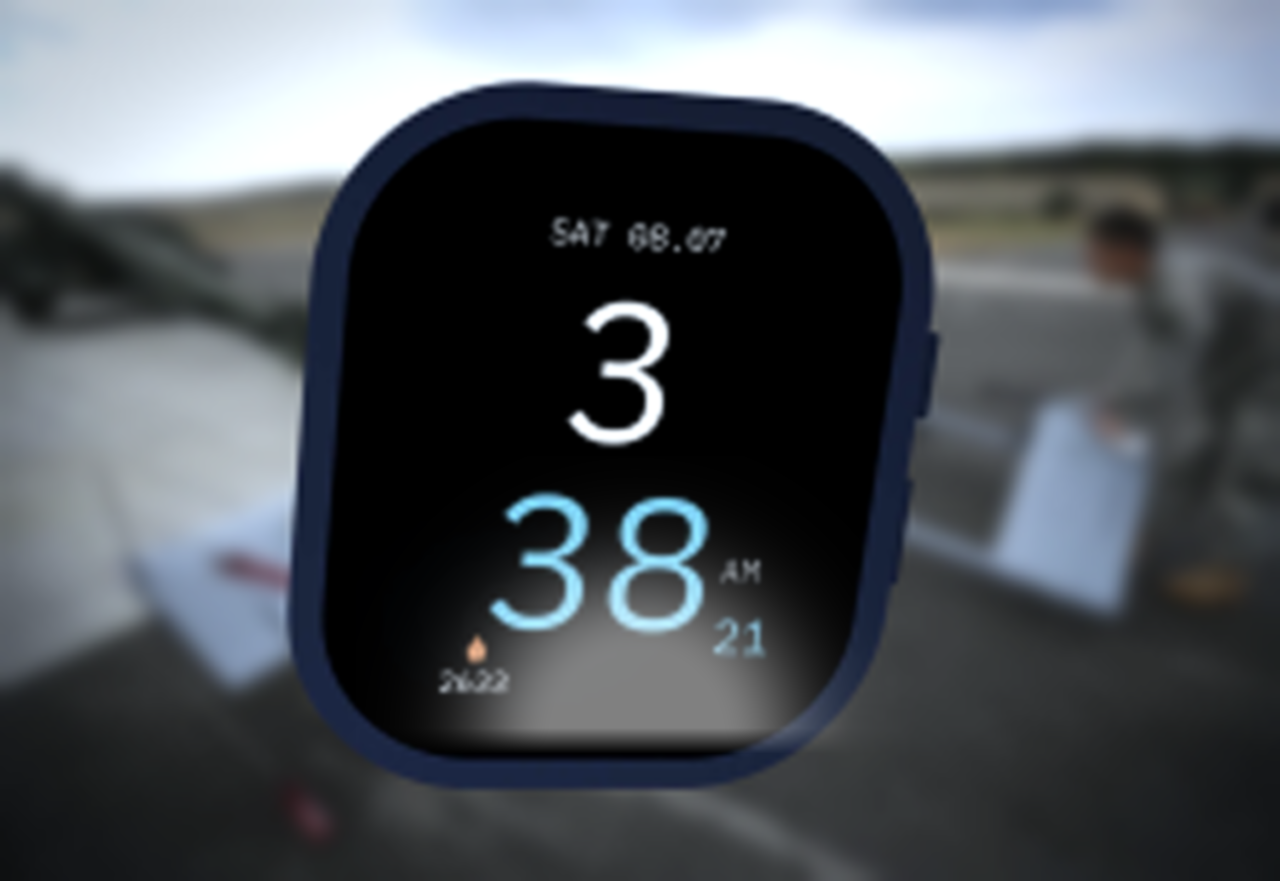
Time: {"hour": 3, "minute": 38, "second": 21}
